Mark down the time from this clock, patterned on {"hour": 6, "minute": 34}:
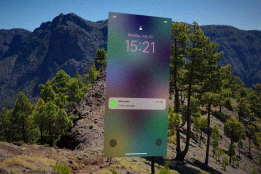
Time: {"hour": 15, "minute": 21}
